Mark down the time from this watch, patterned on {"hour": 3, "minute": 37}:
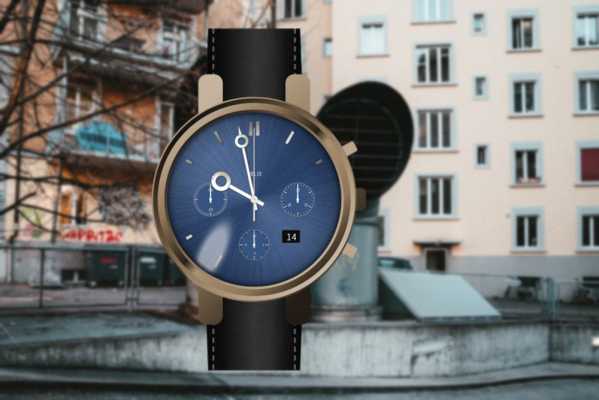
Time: {"hour": 9, "minute": 58}
